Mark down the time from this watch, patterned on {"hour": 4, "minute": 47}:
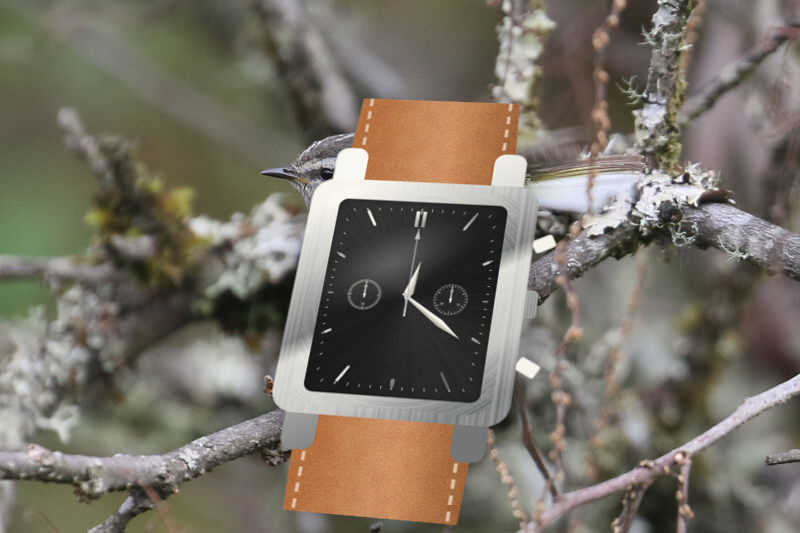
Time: {"hour": 12, "minute": 21}
